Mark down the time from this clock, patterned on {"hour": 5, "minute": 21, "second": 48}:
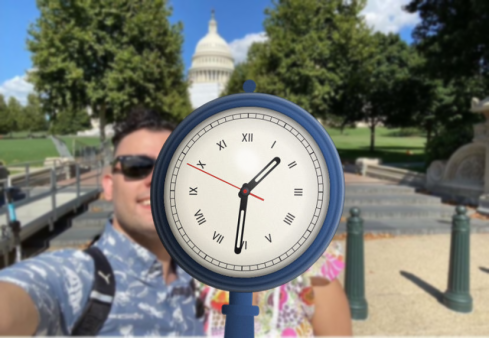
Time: {"hour": 1, "minute": 30, "second": 49}
